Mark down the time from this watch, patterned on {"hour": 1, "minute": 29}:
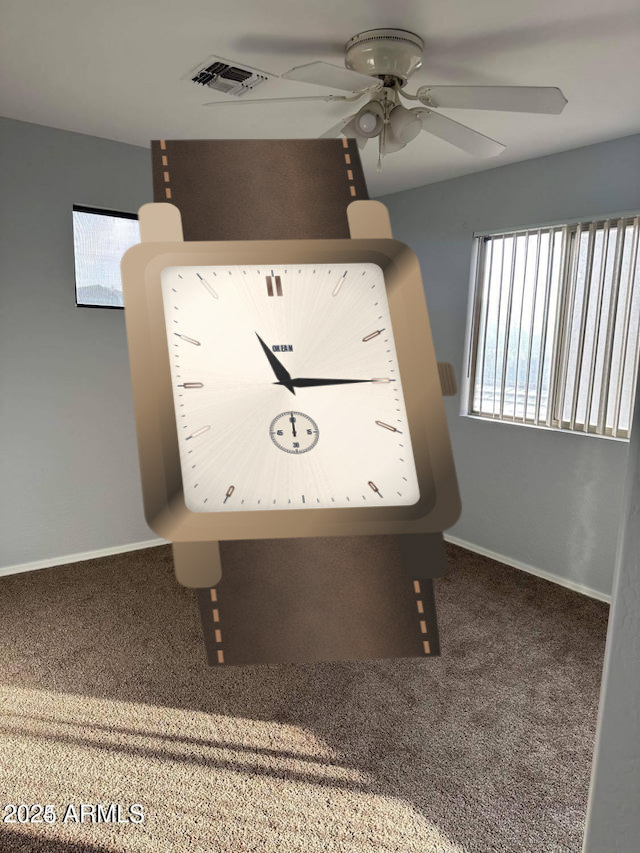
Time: {"hour": 11, "minute": 15}
